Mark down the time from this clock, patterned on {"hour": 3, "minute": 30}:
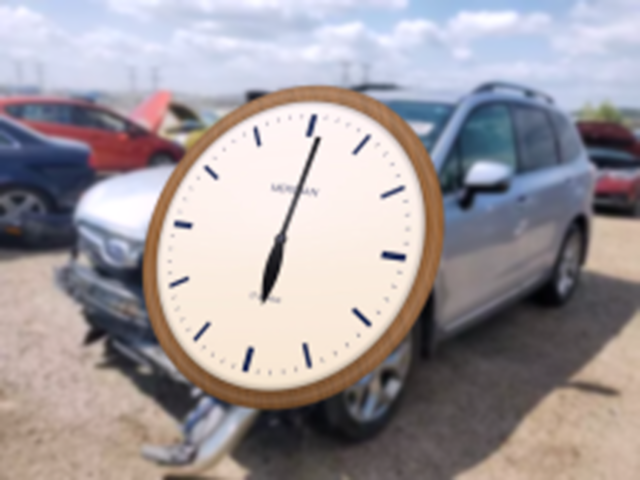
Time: {"hour": 6, "minute": 1}
